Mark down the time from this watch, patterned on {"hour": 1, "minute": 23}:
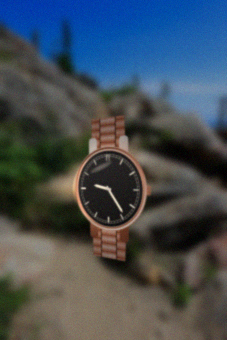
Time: {"hour": 9, "minute": 24}
